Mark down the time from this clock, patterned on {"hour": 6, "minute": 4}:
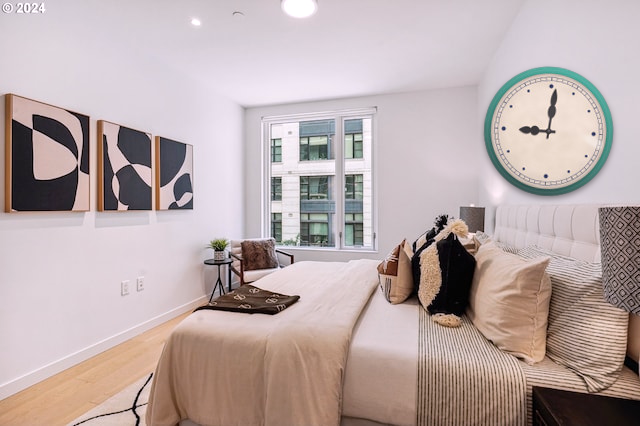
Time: {"hour": 9, "minute": 1}
